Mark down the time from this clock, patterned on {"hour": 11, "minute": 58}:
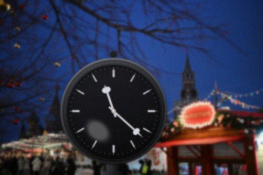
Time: {"hour": 11, "minute": 22}
